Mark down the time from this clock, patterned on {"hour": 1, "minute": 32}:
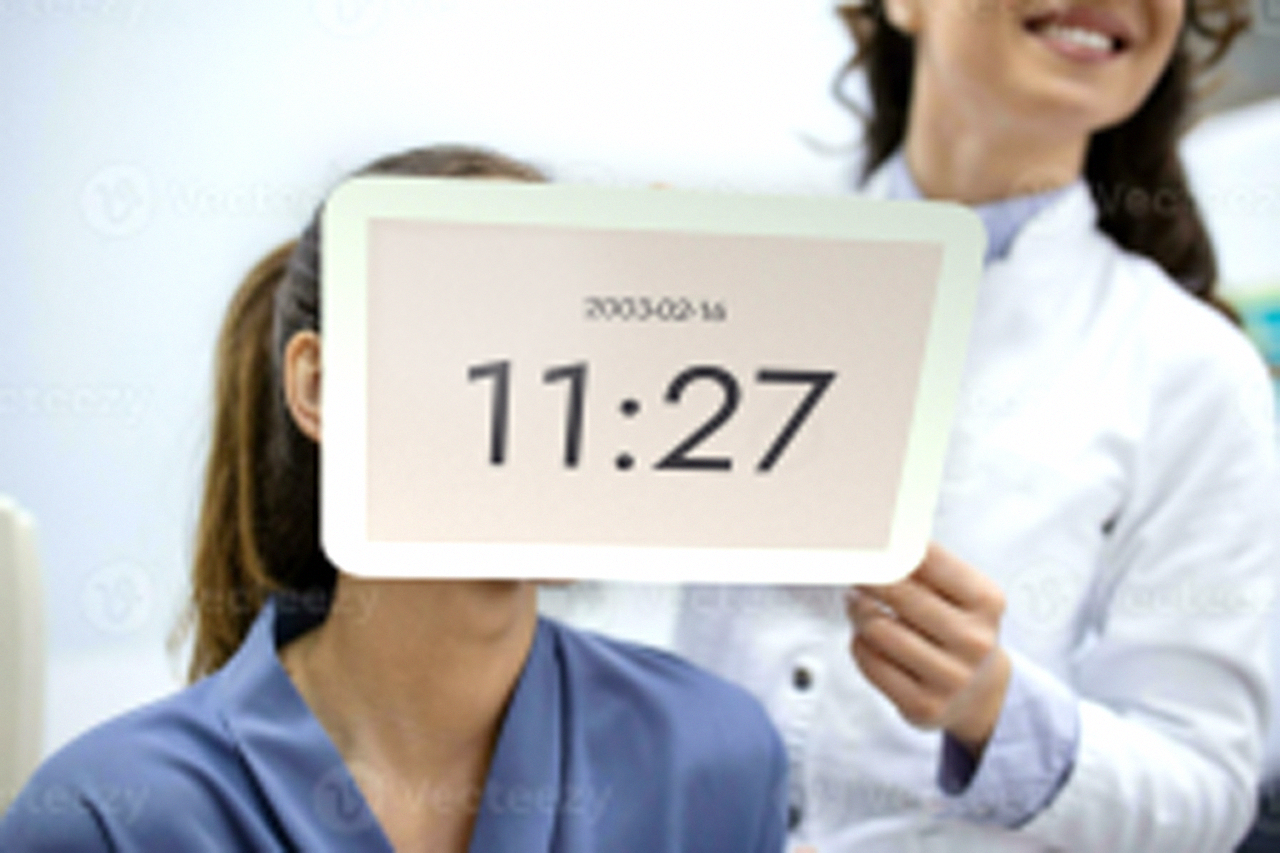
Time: {"hour": 11, "minute": 27}
